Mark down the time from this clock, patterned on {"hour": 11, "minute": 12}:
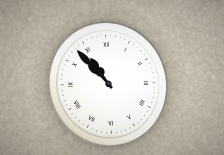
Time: {"hour": 10, "minute": 53}
